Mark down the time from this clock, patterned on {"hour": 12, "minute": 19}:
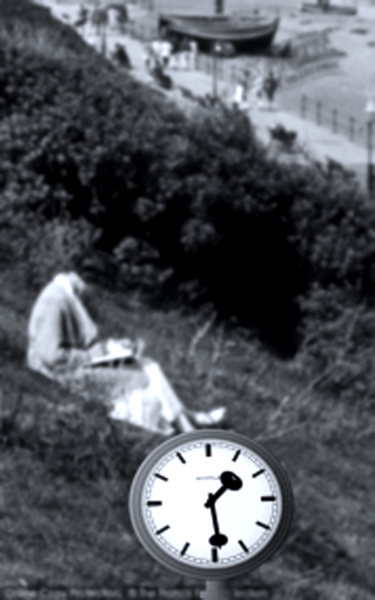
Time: {"hour": 1, "minute": 29}
